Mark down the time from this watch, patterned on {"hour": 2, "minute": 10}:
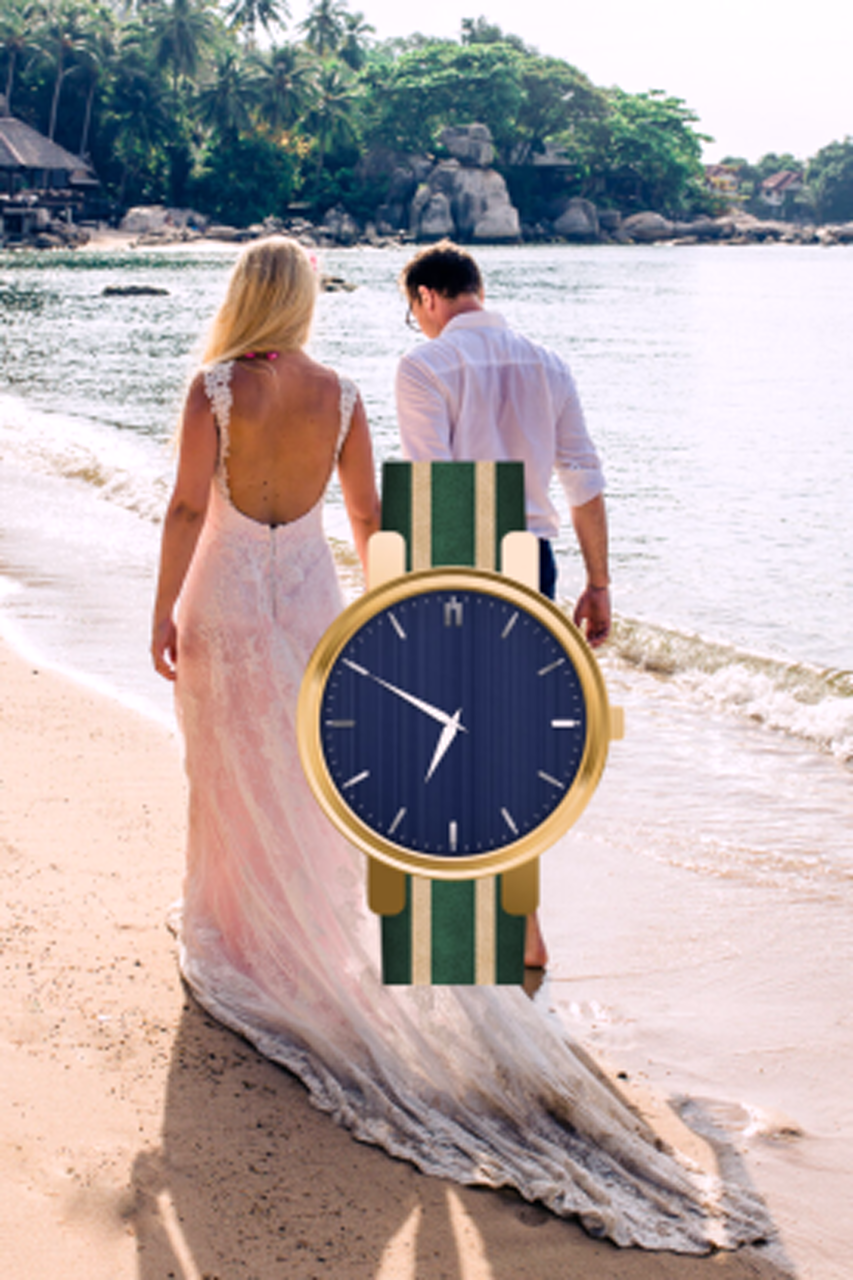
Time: {"hour": 6, "minute": 50}
